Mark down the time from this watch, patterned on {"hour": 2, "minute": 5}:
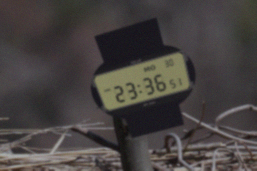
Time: {"hour": 23, "minute": 36}
